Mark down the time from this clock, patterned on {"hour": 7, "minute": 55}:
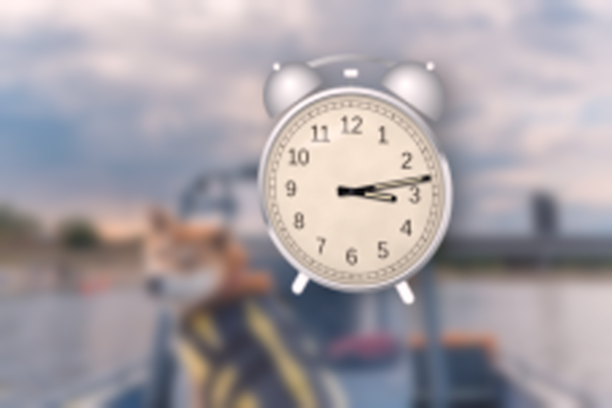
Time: {"hour": 3, "minute": 13}
